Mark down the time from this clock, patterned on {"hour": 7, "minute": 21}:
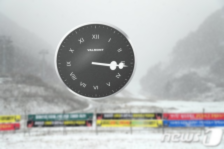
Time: {"hour": 3, "minute": 16}
